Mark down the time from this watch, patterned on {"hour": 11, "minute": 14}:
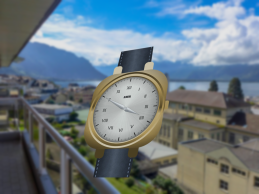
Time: {"hour": 3, "minute": 50}
